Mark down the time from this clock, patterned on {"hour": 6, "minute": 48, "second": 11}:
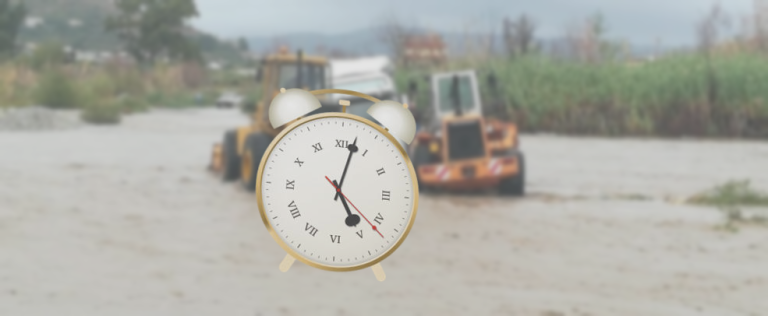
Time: {"hour": 5, "minute": 2, "second": 22}
